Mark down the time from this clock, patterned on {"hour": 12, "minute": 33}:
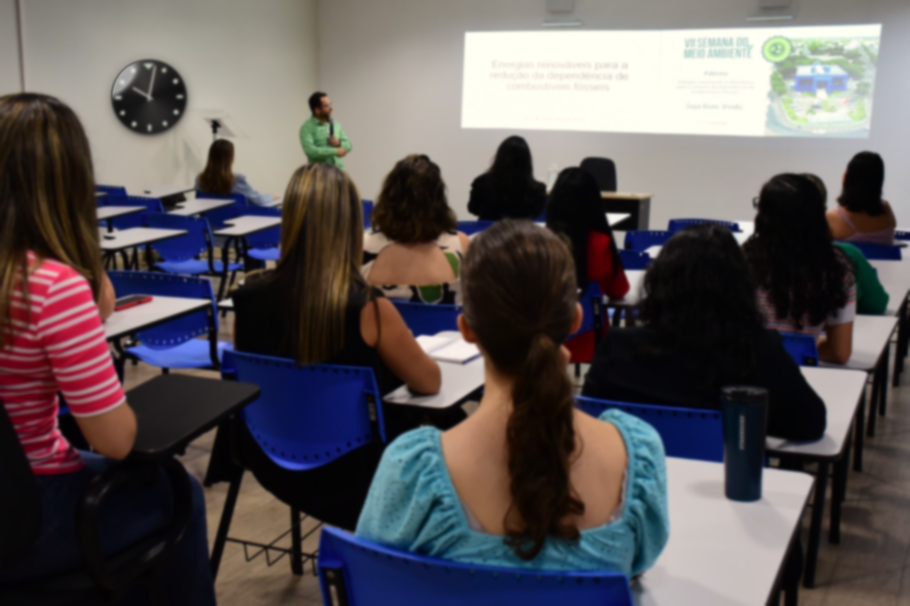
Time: {"hour": 10, "minute": 2}
